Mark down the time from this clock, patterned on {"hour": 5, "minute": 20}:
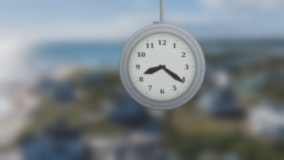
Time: {"hour": 8, "minute": 21}
